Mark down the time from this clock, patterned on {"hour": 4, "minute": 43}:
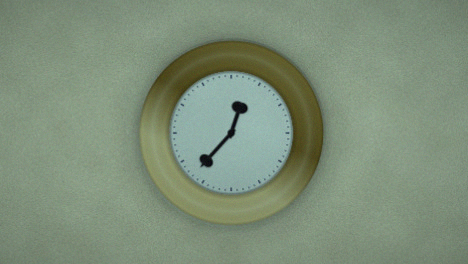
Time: {"hour": 12, "minute": 37}
